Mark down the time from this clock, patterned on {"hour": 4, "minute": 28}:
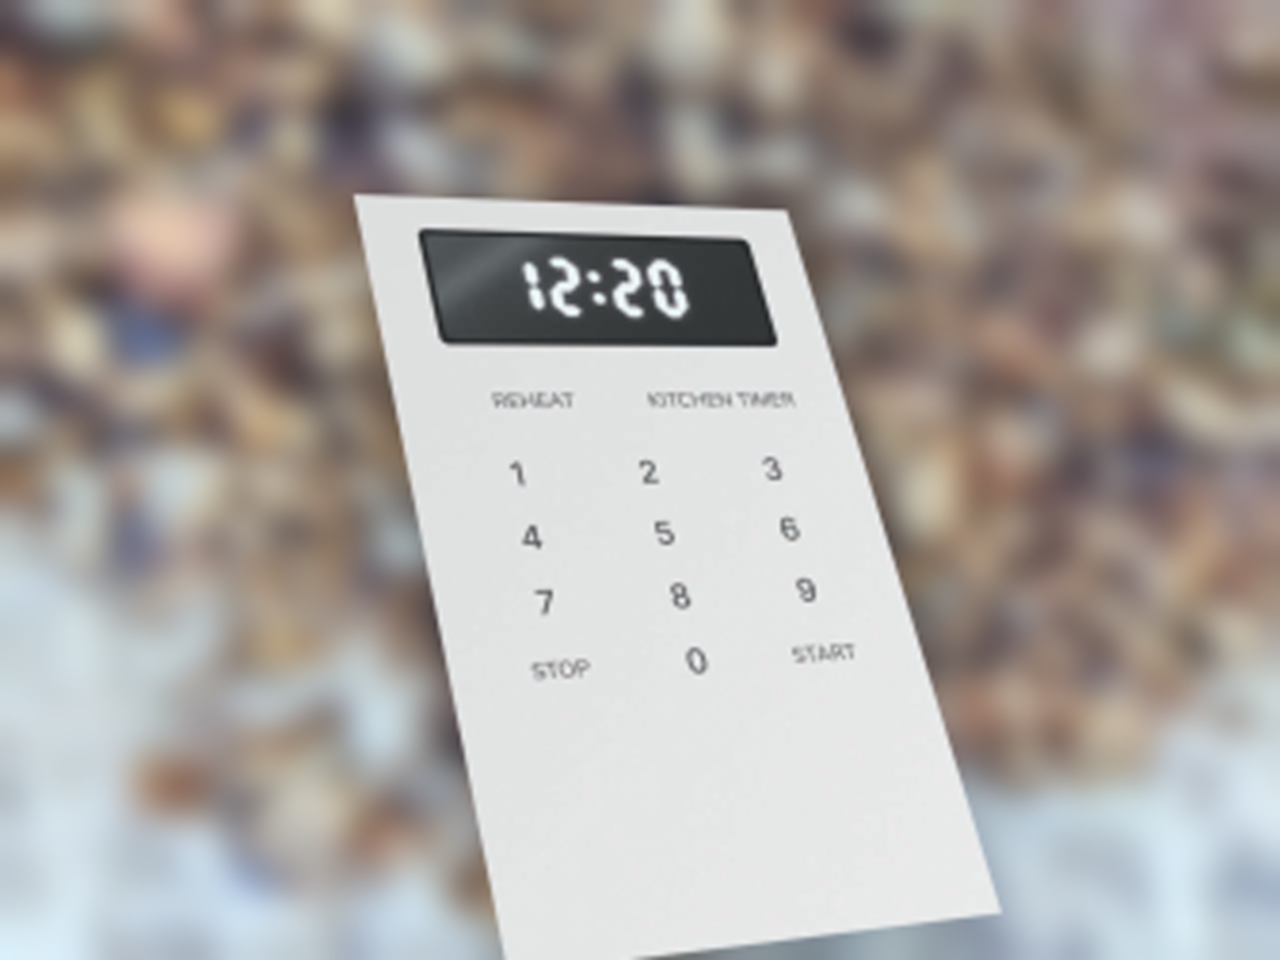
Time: {"hour": 12, "minute": 20}
